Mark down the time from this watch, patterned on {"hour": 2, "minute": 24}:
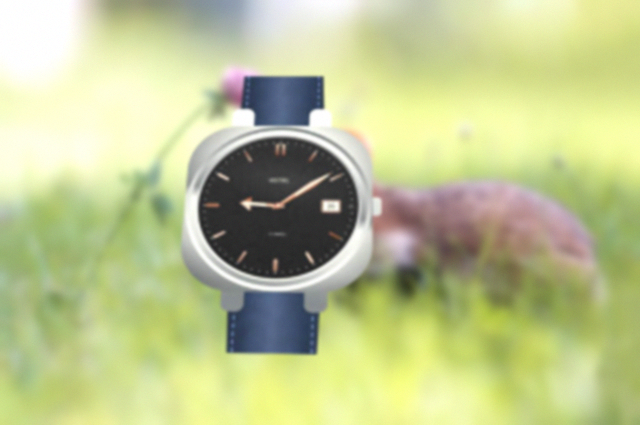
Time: {"hour": 9, "minute": 9}
